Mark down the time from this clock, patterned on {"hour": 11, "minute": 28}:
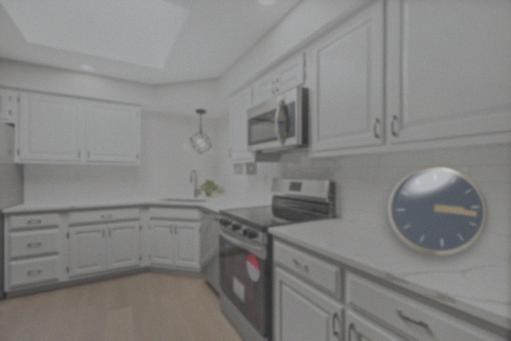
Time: {"hour": 3, "minute": 17}
